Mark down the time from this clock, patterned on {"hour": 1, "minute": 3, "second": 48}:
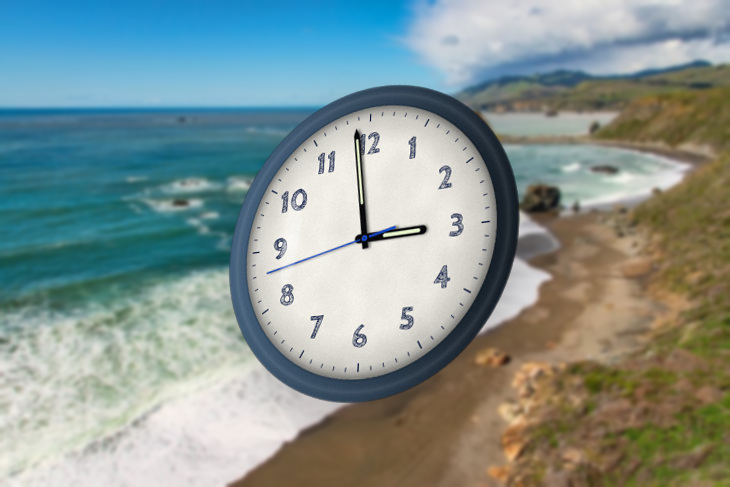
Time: {"hour": 2, "minute": 58, "second": 43}
